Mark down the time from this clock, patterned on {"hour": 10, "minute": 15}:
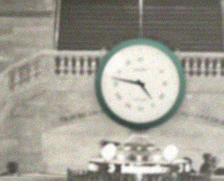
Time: {"hour": 4, "minute": 47}
